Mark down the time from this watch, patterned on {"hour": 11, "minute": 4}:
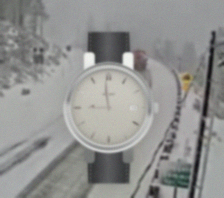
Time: {"hour": 8, "minute": 59}
